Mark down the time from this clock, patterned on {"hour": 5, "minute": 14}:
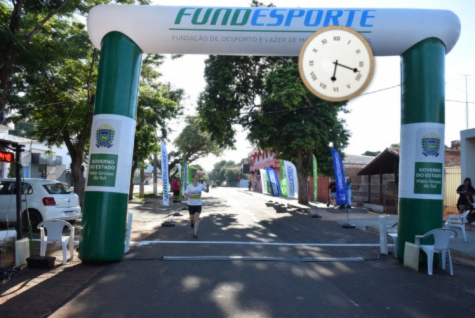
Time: {"hour": 6, "minute": 18}
